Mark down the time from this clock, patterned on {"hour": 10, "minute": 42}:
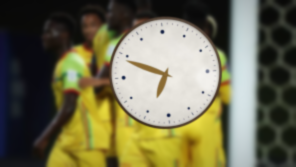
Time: {"hour": 6, "minute": 49}
